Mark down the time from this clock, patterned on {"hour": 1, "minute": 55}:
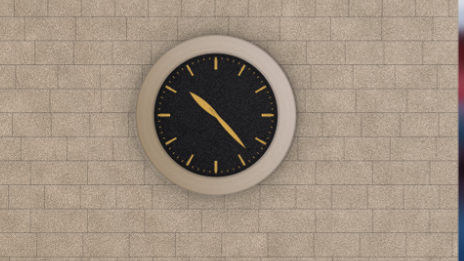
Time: {"hour": 10, "minute": 23}
